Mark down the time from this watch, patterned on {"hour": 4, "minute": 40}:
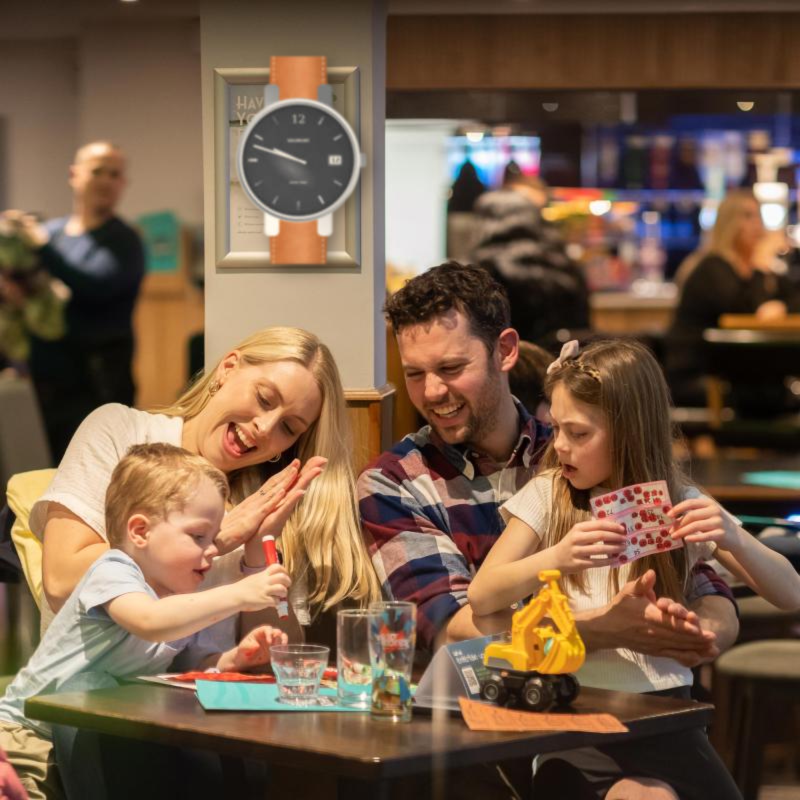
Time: {"hour": 9, "minute": 48}
